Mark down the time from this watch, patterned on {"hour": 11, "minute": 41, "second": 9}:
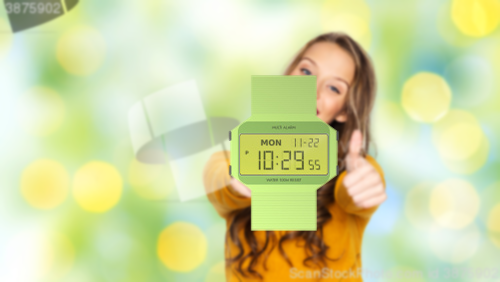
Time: {"hour": 10, "minute": 29, "second": 55}
